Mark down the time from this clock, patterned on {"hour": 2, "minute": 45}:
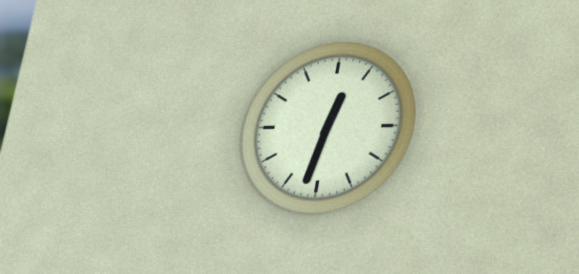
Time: {"hour": 12, "minute": 32}
